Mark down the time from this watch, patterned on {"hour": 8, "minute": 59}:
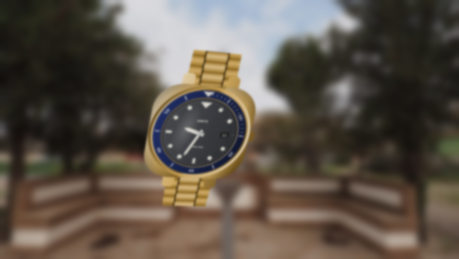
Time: {"hour": 9, "minute": 34}
